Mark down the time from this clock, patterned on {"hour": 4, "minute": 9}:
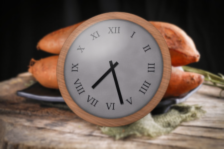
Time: {"hour": 7, "minute": 27}
